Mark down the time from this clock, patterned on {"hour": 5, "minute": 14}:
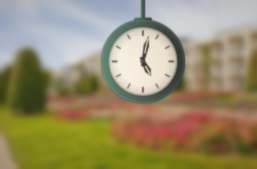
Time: {"hour": 5, "minute": 2}
